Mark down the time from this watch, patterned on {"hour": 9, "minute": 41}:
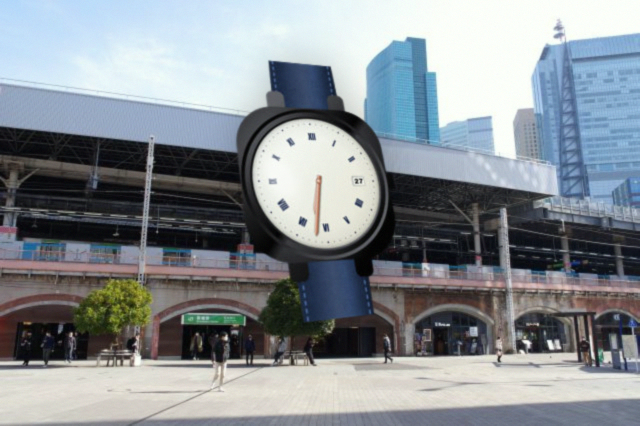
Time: {"hour": 6, "minute": 32}
